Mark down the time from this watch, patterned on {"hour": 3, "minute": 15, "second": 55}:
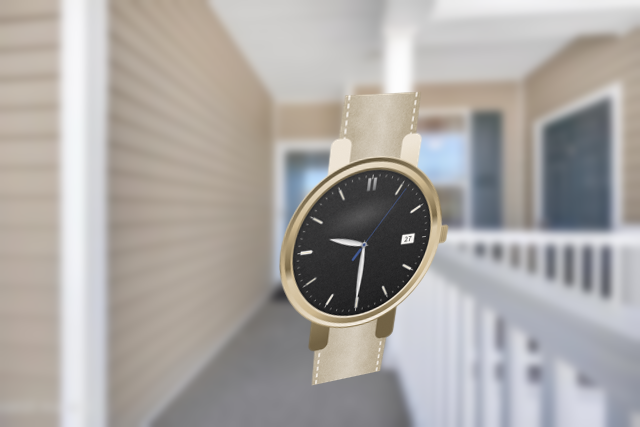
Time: {"hour": 9, "minute": 30, "second": 6}
